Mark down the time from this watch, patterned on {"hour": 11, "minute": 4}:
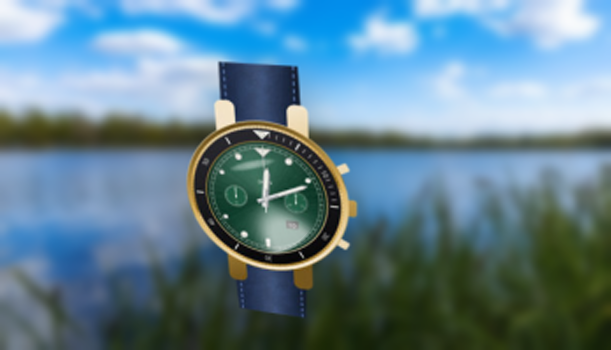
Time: {"hour": 12, "minute": 11}
